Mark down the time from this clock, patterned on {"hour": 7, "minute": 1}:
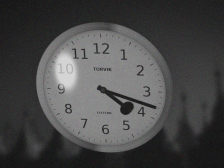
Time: {"hour": 4, "minute": 18}
